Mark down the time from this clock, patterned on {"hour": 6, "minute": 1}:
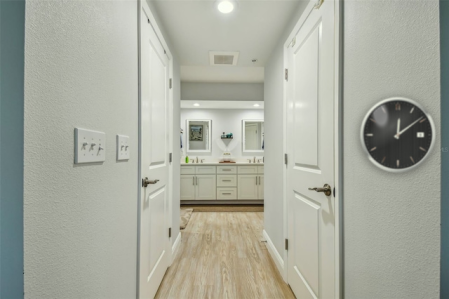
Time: {"hour": 12, "minute": 9}
